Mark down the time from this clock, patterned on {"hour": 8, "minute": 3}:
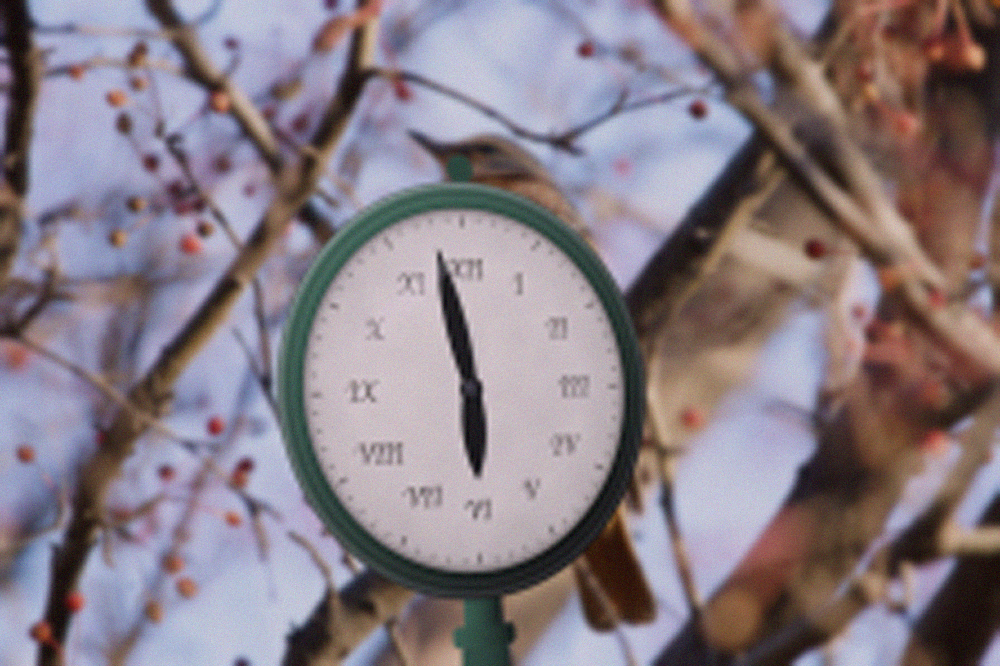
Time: {"hour": 5, "minute": 58}
